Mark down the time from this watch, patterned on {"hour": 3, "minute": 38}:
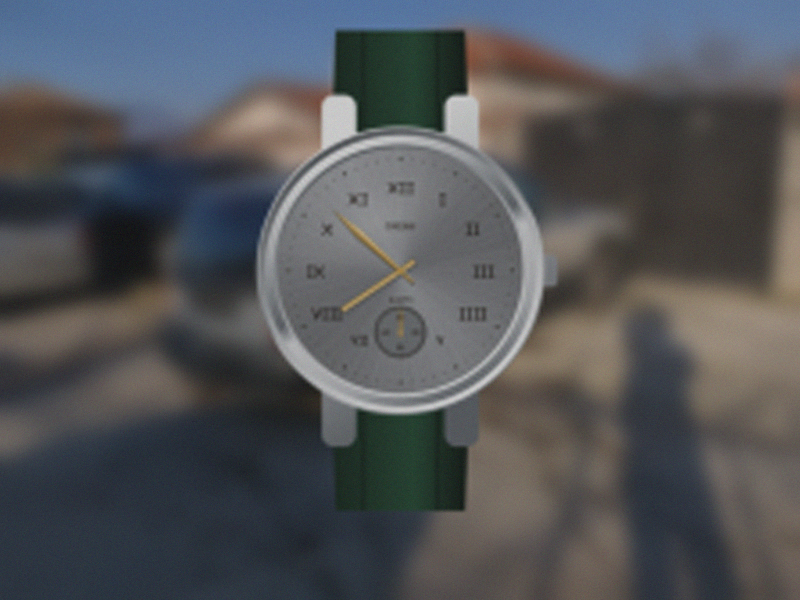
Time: {"hour": 7, "minute": 52}
